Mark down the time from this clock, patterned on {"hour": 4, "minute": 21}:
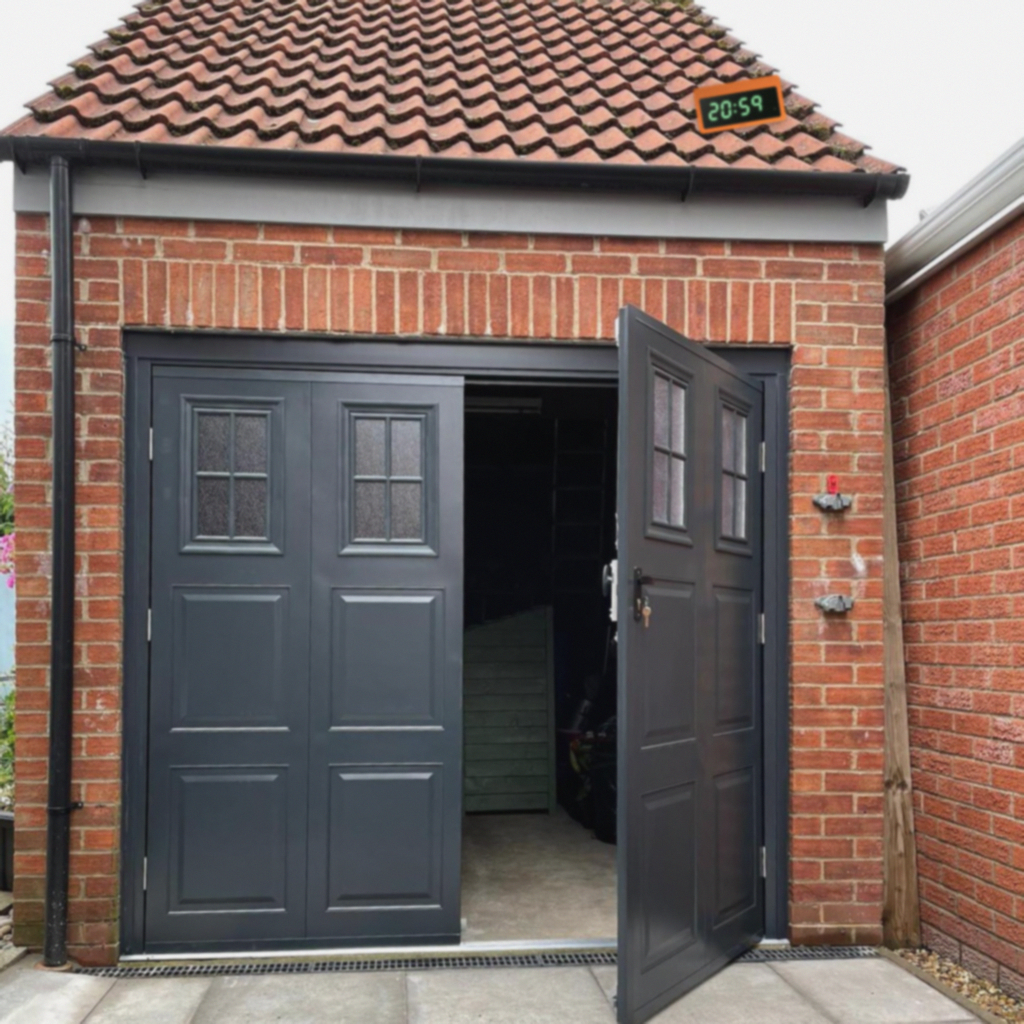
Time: {"hour": 20, "minute": 59}
